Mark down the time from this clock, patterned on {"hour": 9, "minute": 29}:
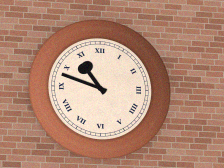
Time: {"hour": 10, "minute": 48}
